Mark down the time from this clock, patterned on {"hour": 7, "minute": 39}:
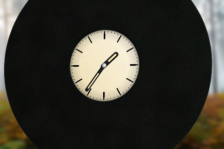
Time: {"hour": 1, "minute": 36}
